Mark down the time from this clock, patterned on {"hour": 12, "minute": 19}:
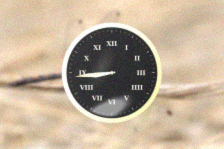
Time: {"hour": 8, "minute": 44}
